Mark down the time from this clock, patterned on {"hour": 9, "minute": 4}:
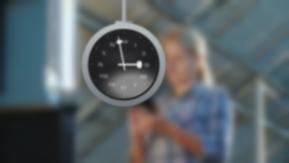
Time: {"hour": 2, "minute": 58}
